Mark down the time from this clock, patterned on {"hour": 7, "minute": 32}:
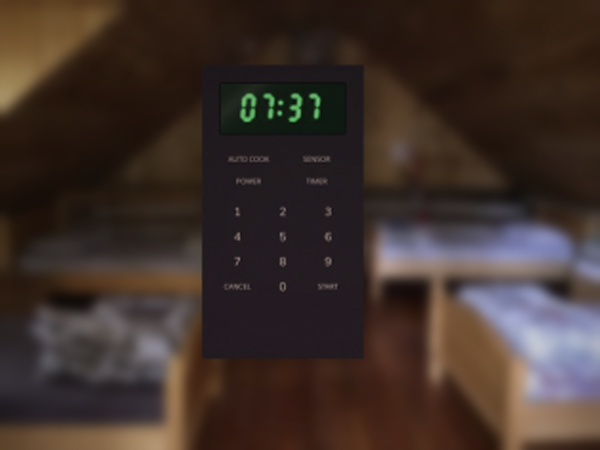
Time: {"hour": 7, "minute": 37}
